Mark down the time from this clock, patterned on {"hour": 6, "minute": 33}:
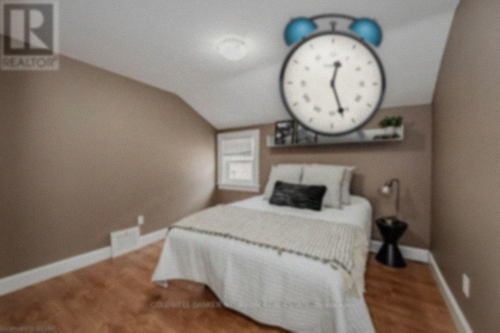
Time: {"hour": 12, "minute": 27}
